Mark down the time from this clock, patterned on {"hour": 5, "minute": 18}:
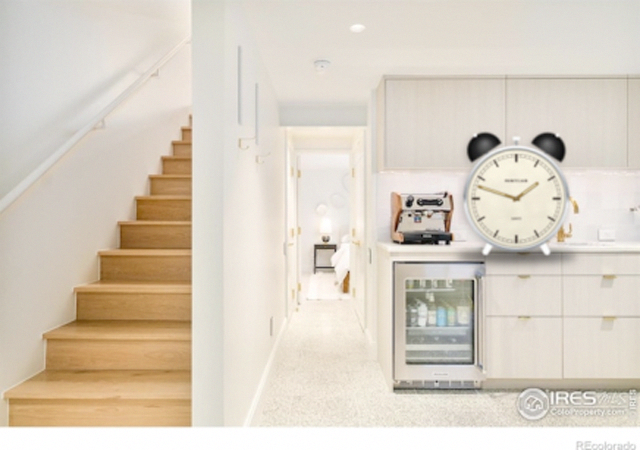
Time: {"hour": 1, "minute": 48}
